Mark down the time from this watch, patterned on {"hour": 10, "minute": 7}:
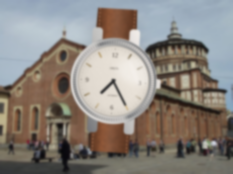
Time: {"hour": 7, "minute": 25}
